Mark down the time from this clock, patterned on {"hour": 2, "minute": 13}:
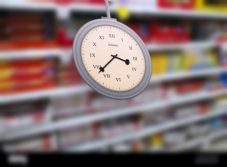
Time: {"hour": 3, "minute": 38}
